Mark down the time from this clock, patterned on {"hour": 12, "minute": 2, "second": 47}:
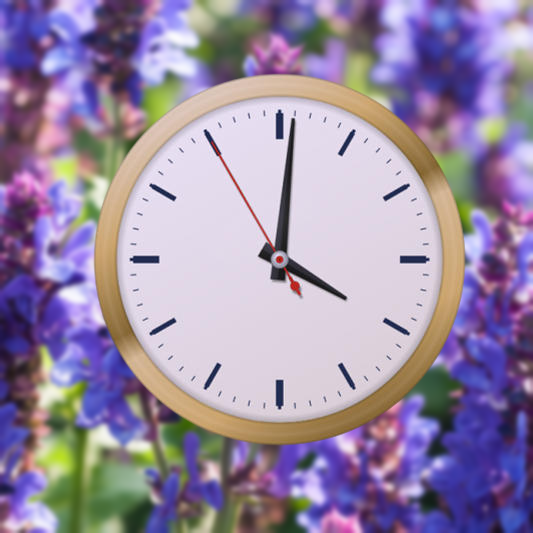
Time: {"hour": 4, "minute": 0, "second": 55}
